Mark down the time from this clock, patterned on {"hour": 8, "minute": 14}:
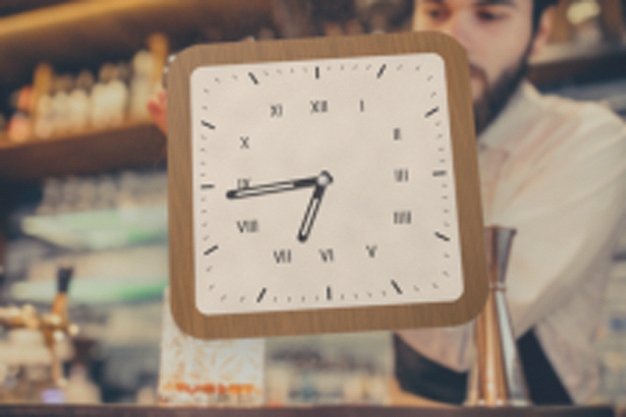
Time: {"hour": 6, "minute": 44}
